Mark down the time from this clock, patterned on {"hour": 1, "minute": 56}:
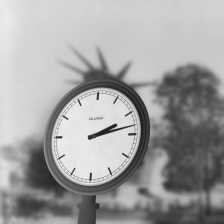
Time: {"hour": 2, "minute": 13}
